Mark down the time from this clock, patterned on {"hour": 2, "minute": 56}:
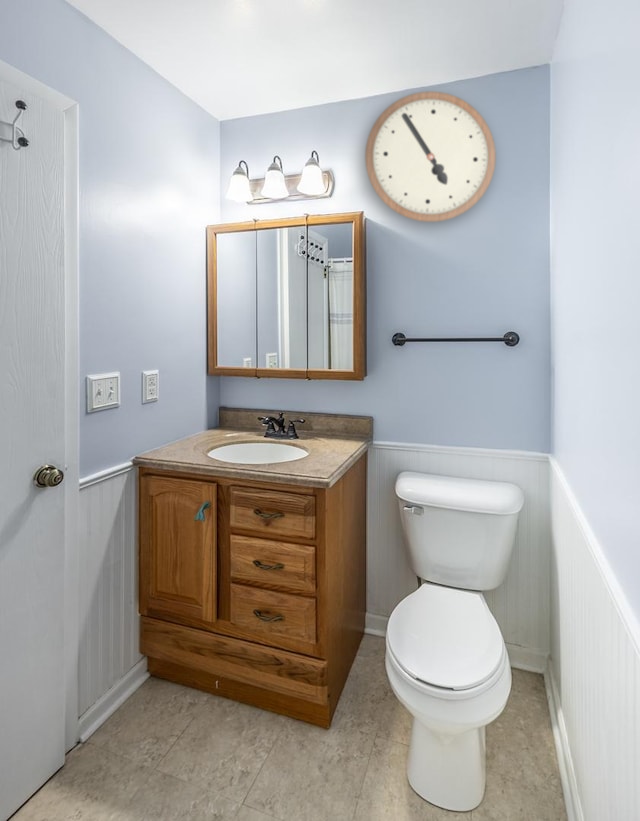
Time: {"hour": 4, "minute": 54}
